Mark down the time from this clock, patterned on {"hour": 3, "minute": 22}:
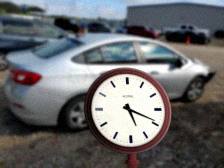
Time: {"hour": 5, "minute": 19}
